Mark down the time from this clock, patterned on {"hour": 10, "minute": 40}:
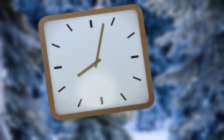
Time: {"hour": 8, "minute": 3}
